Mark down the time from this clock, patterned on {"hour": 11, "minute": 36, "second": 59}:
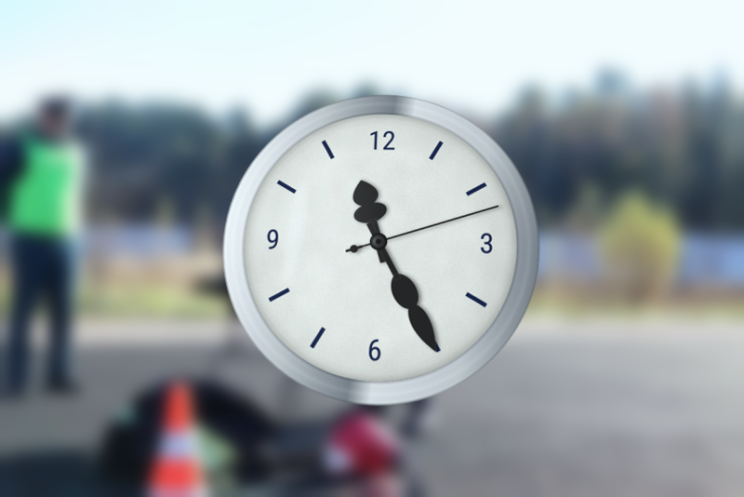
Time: {"hour": 11, "minute": 25, "second": 12}
